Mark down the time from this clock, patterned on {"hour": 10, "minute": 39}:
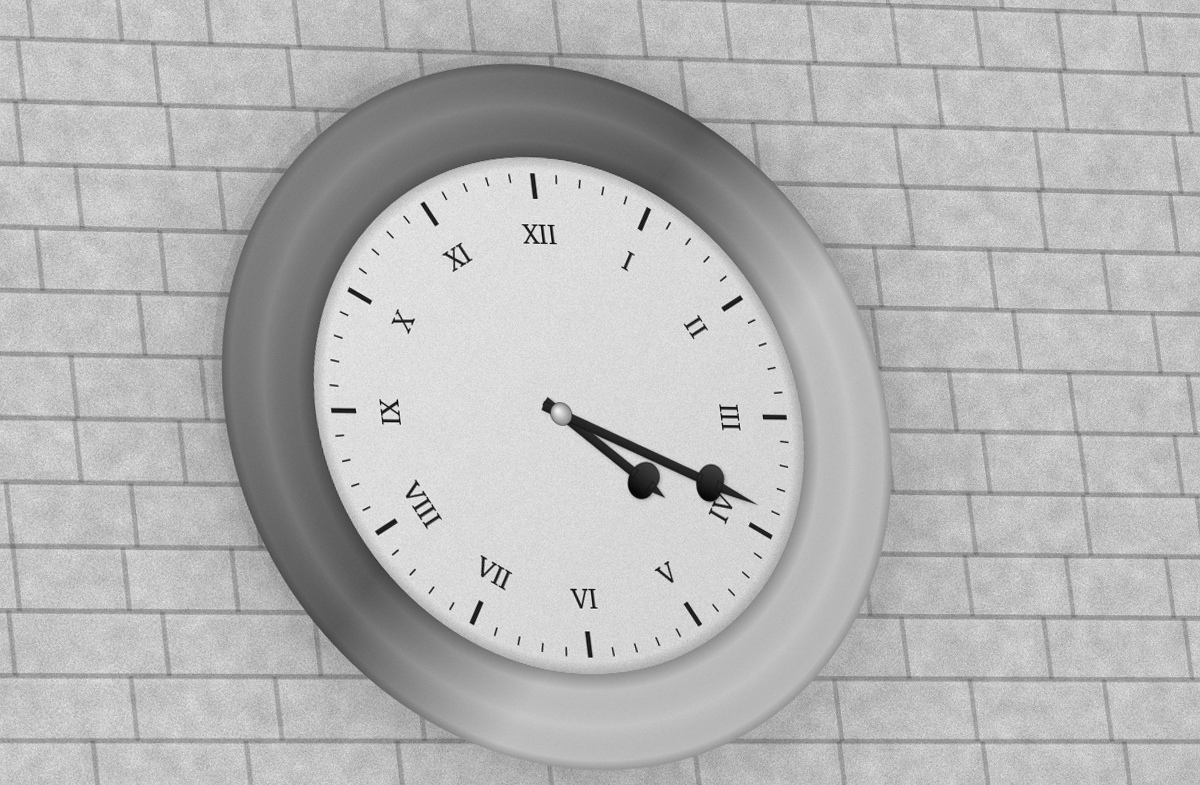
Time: {"hour": 4, "minute": 19}
